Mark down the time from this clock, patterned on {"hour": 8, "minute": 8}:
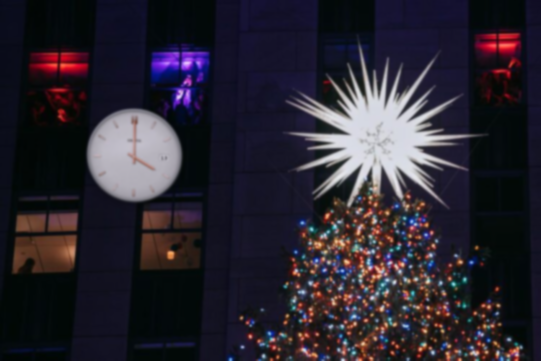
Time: {"hour": 4, "minute": 0}
